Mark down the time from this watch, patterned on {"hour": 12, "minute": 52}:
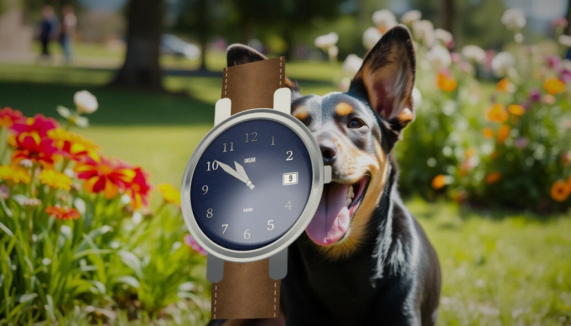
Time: {"hour": 10, "minute": 51}
